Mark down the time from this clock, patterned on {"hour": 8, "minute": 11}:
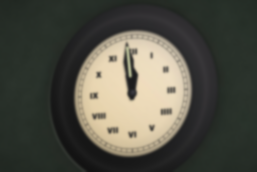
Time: {"hour": 11, "minute": 59}
